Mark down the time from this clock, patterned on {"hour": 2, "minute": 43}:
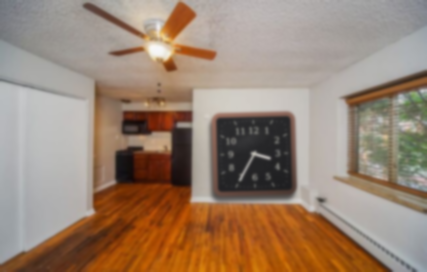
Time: {"hour": 3, "minute": 35}
